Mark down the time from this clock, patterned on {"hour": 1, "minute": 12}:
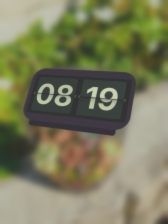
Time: {"hour": 8, "minute": 19}
